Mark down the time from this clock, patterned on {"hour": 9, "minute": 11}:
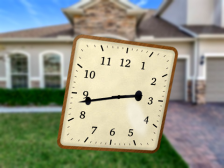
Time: {"hour": 2, "minute": 43}
